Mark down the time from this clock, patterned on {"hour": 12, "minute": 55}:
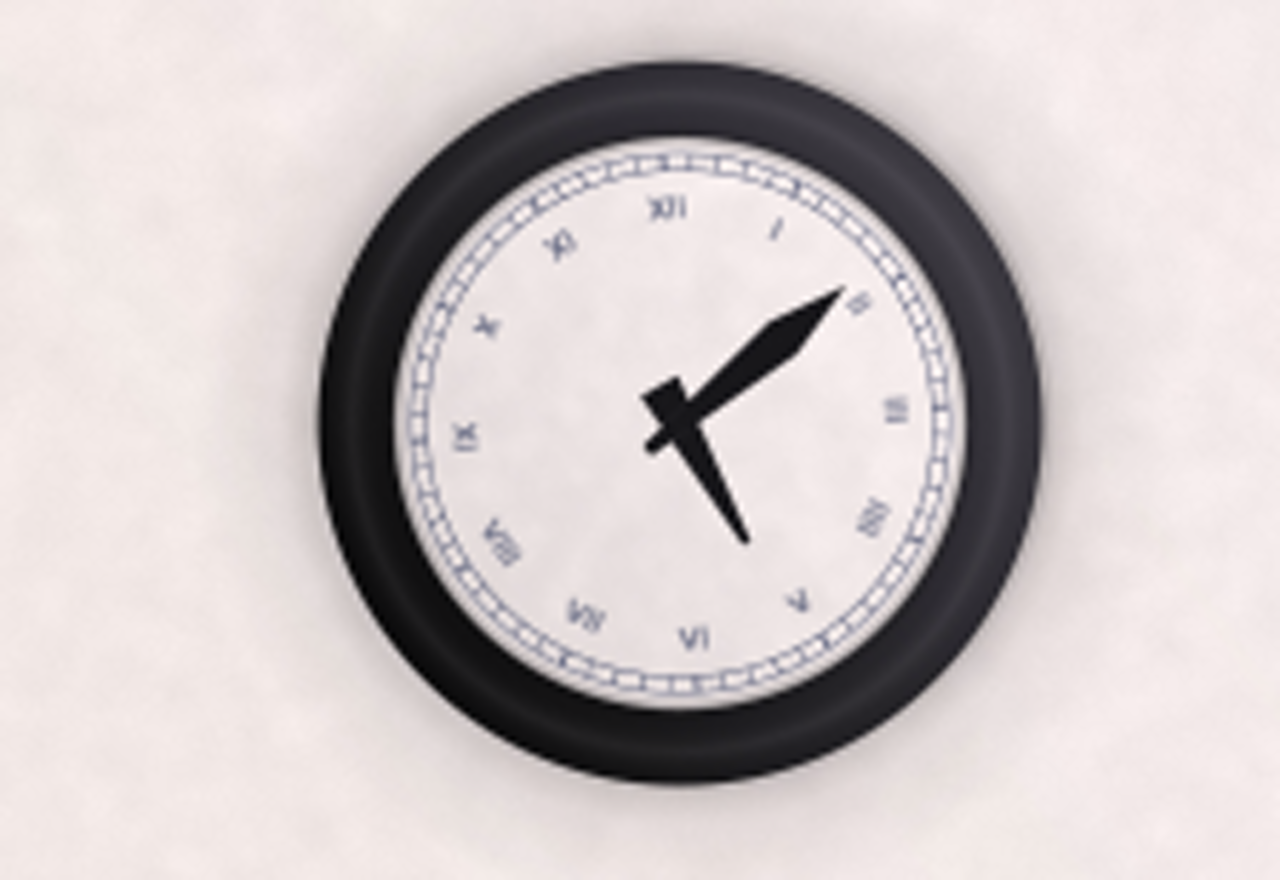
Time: {"hour": 5, "minute": 9}
